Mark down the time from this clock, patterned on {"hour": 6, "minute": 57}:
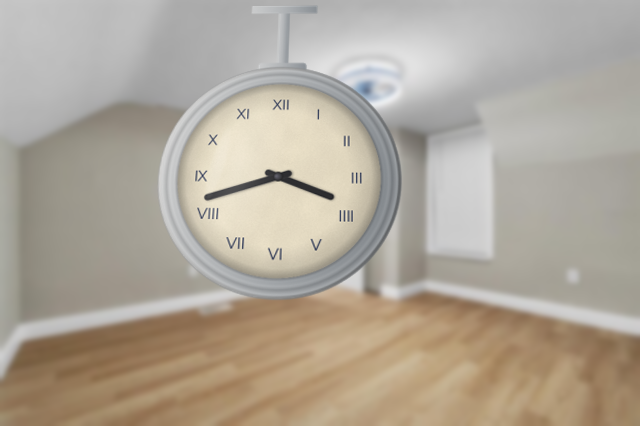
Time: {"hour": 3, "minute": 42}
